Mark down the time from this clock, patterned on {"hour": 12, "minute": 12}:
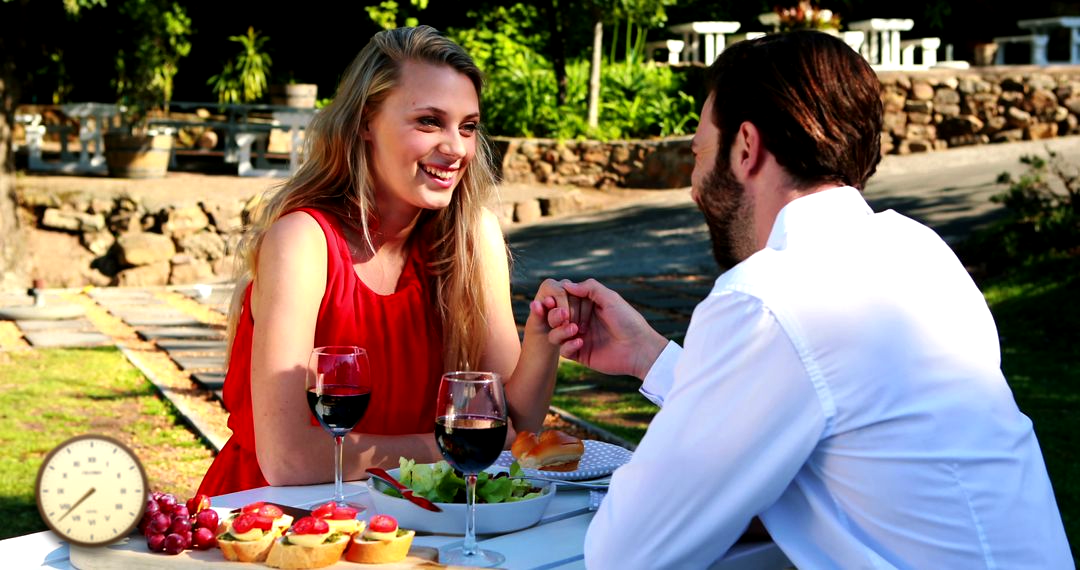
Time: {"hour": 7, "minute": 38}
